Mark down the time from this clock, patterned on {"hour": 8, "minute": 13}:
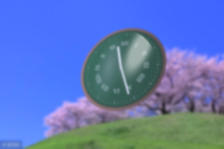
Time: {"hour": 11, "minute": 26}
